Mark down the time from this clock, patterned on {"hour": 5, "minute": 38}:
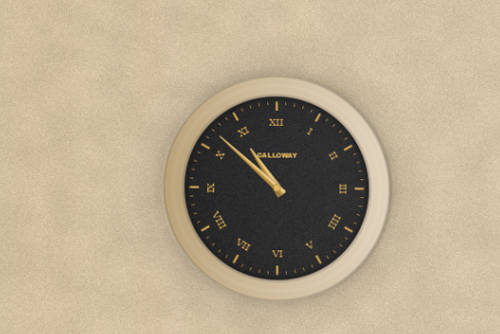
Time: {"hour": 10, "minute": 52}
